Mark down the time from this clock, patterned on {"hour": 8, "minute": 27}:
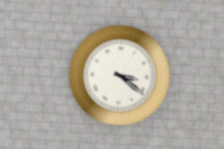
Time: {"hour": 3, "minute": 21}
